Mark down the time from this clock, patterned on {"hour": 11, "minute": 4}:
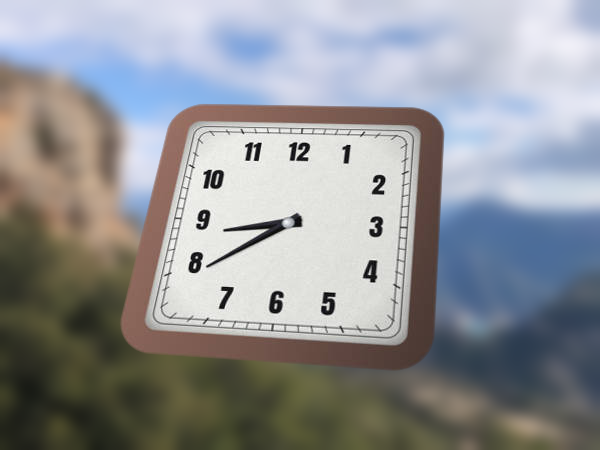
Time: {"hour": 8, "minute": 39}
